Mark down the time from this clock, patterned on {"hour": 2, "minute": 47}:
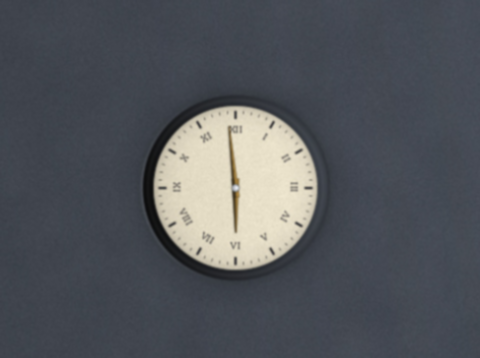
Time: {"hour": 5, "minute": 59}
